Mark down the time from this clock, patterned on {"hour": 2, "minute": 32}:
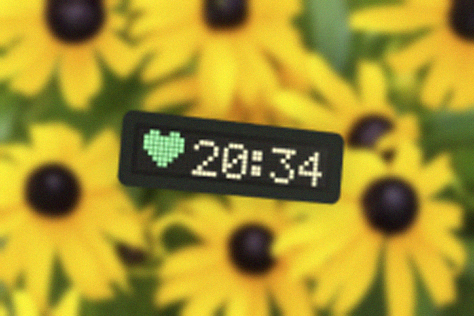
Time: {"hour": 20, "minute": 34}
